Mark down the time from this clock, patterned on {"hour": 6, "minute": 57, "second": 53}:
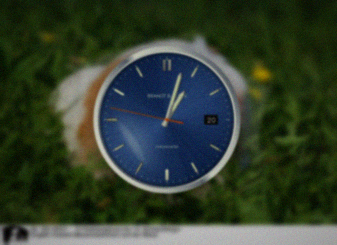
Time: {"hour": 1, "minute": 2, "second": 47}
